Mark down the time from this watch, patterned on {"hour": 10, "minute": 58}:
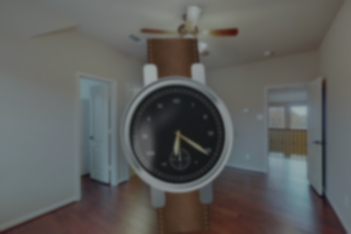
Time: {"hour": 6, "minute": 21}
